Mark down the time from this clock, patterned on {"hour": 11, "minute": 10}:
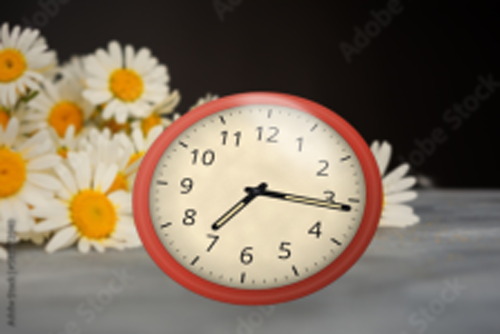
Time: {"hour": 7, "minute": 16}
